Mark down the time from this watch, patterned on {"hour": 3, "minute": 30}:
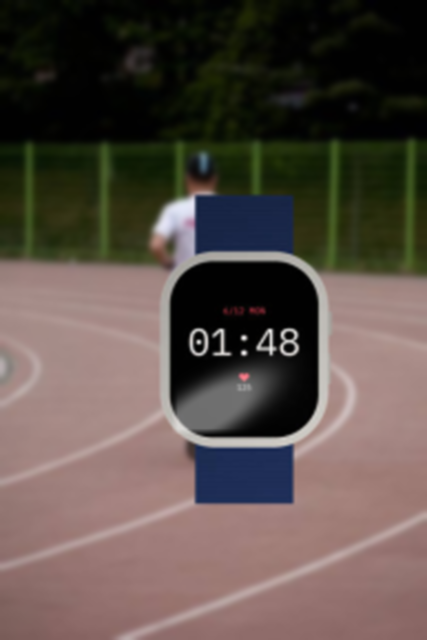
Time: {"hour": 1, "minute": 48}
